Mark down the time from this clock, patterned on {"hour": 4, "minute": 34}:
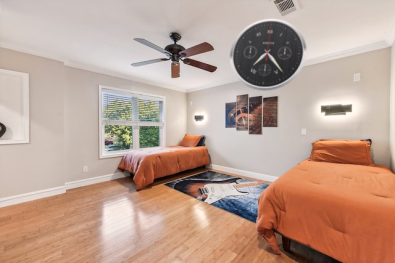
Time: {"hour": 7, "minute": 23}
